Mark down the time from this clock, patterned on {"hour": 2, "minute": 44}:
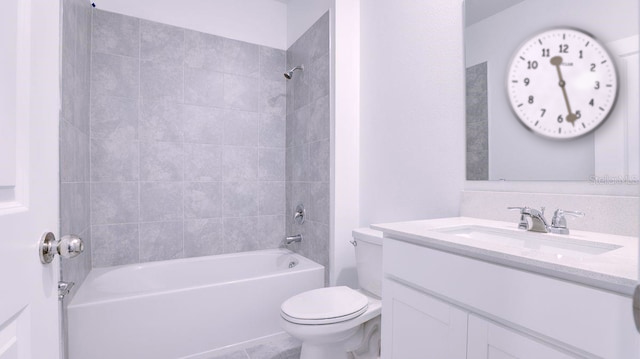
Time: {"hour": 11, "minute": 27}
